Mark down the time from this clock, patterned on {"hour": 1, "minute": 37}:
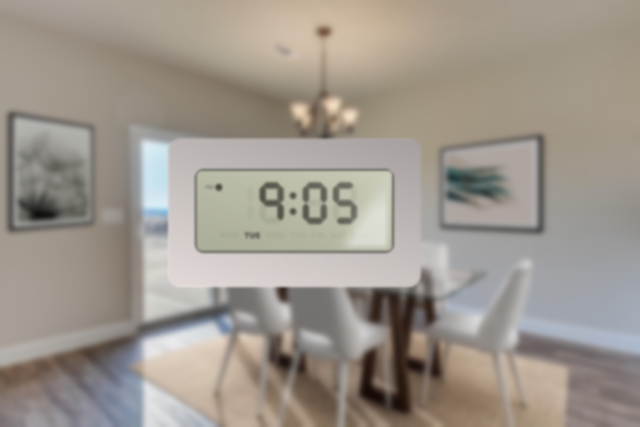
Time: {"hour": 9, "minute": 5}
